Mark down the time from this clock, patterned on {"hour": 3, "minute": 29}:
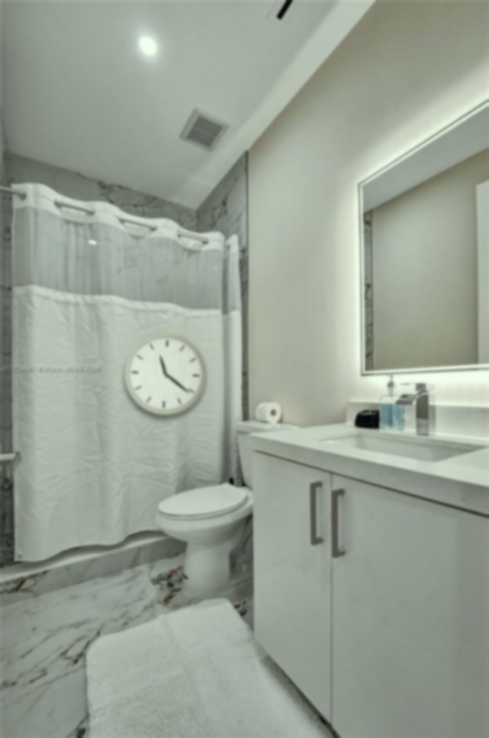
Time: {"hour": 11, "minute": 21}
